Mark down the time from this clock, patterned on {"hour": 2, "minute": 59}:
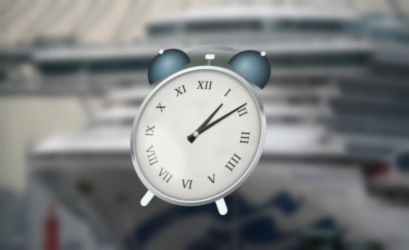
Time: {"hour": 1, "minute": 9}
